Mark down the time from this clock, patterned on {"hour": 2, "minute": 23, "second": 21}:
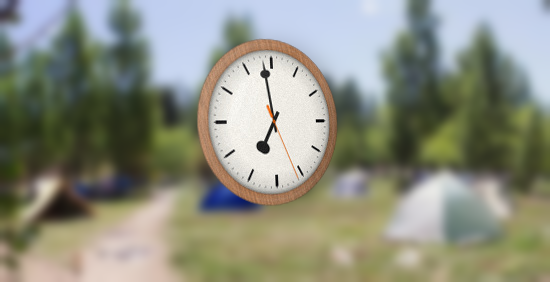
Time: {"hour": 6, "minute": 58, "second": 26}
